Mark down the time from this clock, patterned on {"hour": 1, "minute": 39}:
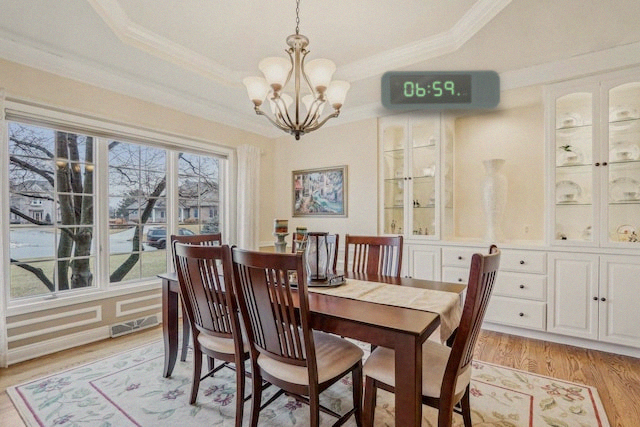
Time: {"hour": 6, "minute": 59}
